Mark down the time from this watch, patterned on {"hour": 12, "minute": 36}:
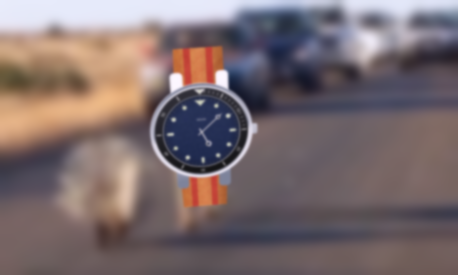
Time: {"hour": 5, "minute": 8}
